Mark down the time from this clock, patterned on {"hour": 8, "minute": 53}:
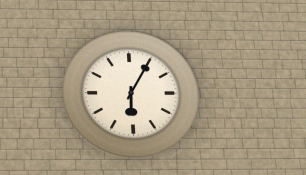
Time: {"hour": 6, "minute": 5}
